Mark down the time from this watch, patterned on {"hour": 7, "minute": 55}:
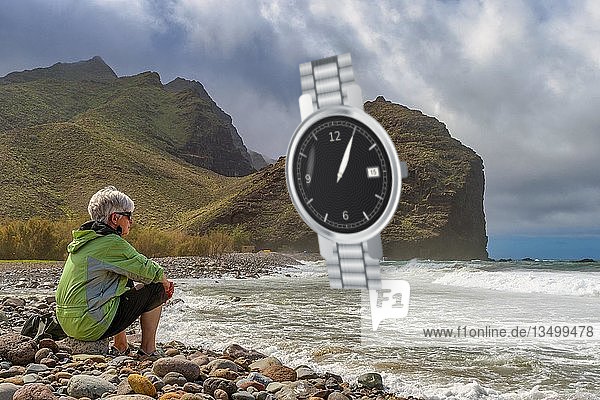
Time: {"hour": 1, "minute": 5}
